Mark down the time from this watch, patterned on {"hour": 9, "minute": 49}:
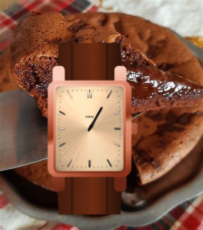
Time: {"hour": 1, "minute": 5}
